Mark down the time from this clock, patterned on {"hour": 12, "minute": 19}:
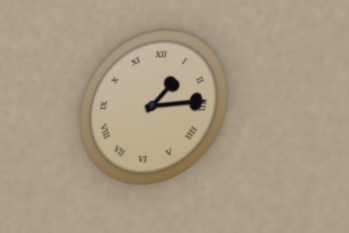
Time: {"hour": 1, "minute": 14}
